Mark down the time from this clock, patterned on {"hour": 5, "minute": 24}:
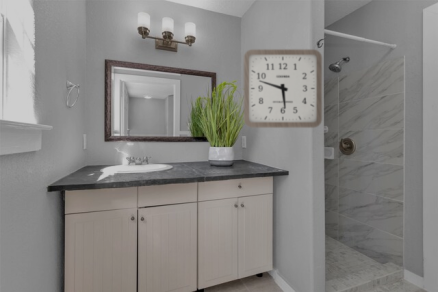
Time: {"hour": 5, "minute": 48}
